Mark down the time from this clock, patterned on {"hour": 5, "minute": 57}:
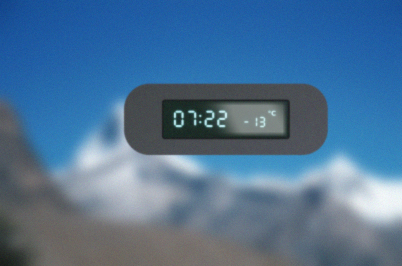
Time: {"hour": 7, "minute": 22}
